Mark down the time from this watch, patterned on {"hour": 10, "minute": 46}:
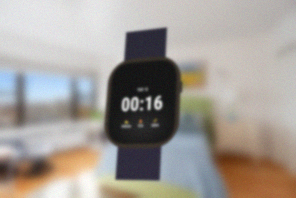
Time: {"hour": 0, "minute": 16}
